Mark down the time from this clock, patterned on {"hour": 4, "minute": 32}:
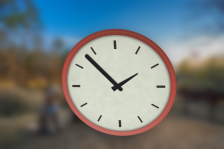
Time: {"hour": 1, "minute": 53}
